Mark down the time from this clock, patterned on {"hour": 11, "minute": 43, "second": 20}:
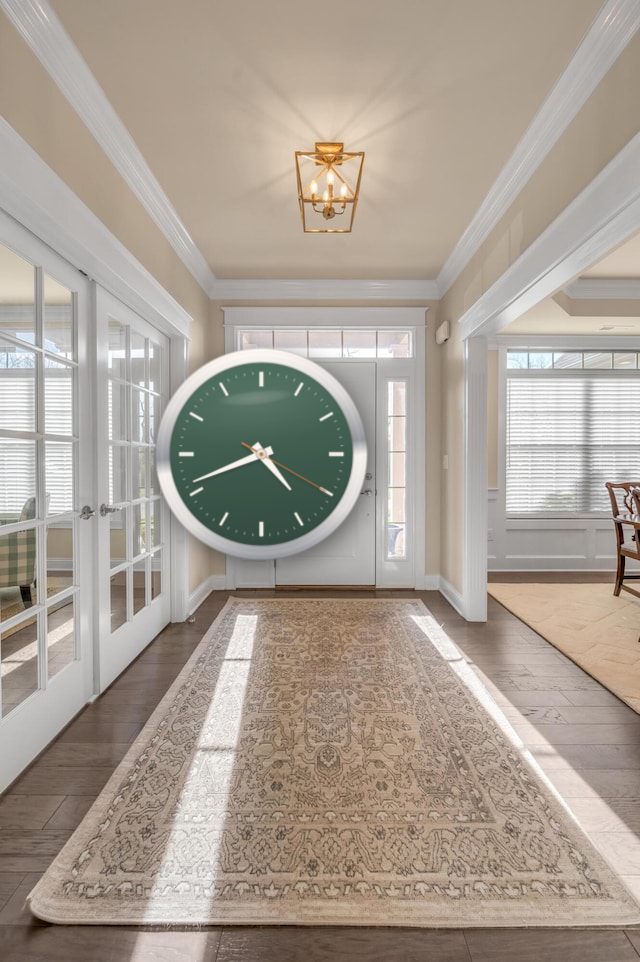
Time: {"hour": 4, "minute": 41, "second": 20}
